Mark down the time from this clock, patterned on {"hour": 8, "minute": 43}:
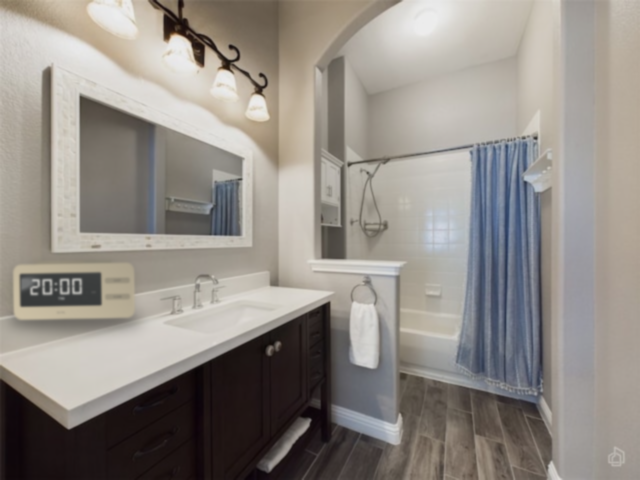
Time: {"hour": 20, "minute": 0}
